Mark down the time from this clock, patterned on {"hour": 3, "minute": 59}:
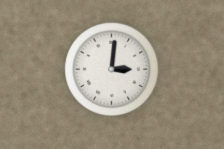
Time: {"hour": 3, "minute": 1}
